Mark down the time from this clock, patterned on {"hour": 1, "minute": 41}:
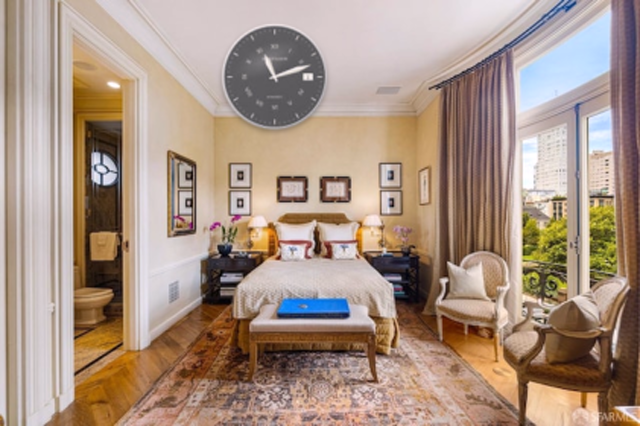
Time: {"hour": 11, "minute": 12}
